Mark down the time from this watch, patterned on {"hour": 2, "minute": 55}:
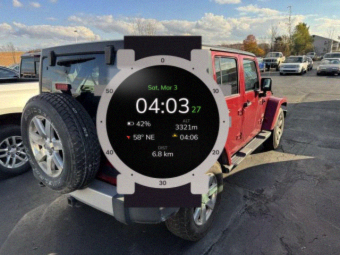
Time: {"hour": 4, "minute": 3}
